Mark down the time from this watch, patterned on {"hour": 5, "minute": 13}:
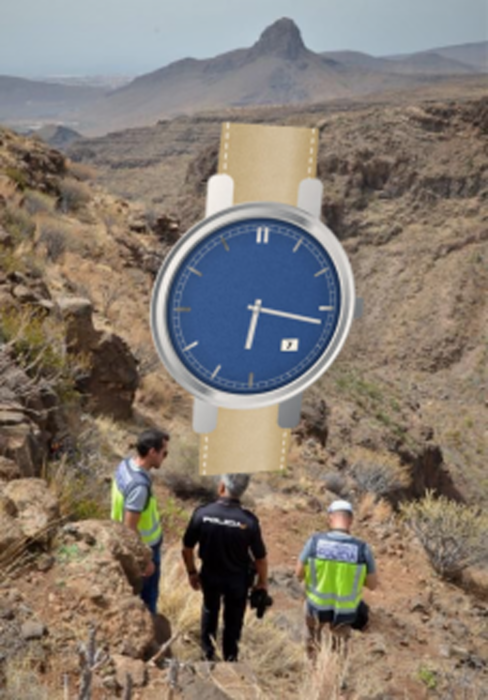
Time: {"hour": 6, "minute": 17}
